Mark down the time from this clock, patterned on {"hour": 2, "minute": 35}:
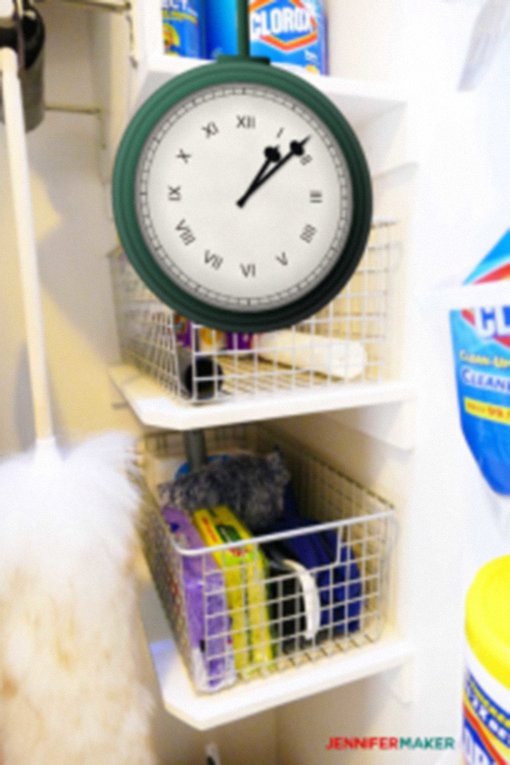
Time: {"hour": 1, "minute": 8}
